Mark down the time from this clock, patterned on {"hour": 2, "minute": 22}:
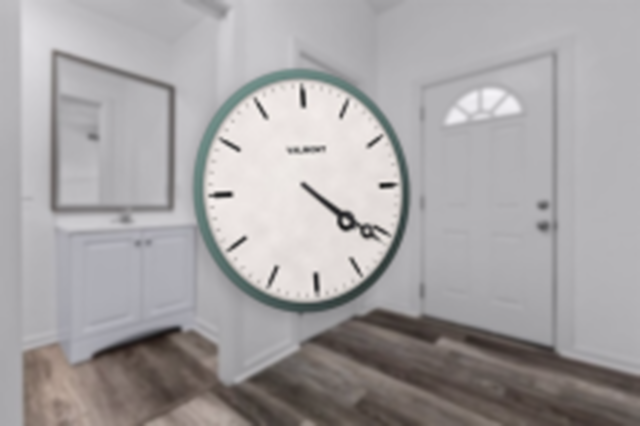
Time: {"hour": 4, "minute": 21}
